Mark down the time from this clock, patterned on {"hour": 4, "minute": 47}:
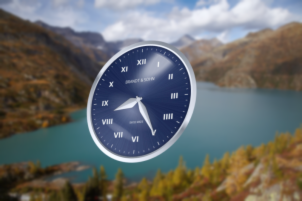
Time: {"hour": 8, "minute": 25}
